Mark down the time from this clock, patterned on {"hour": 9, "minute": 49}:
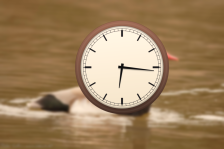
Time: {"hour": 6, "minute": 16}
